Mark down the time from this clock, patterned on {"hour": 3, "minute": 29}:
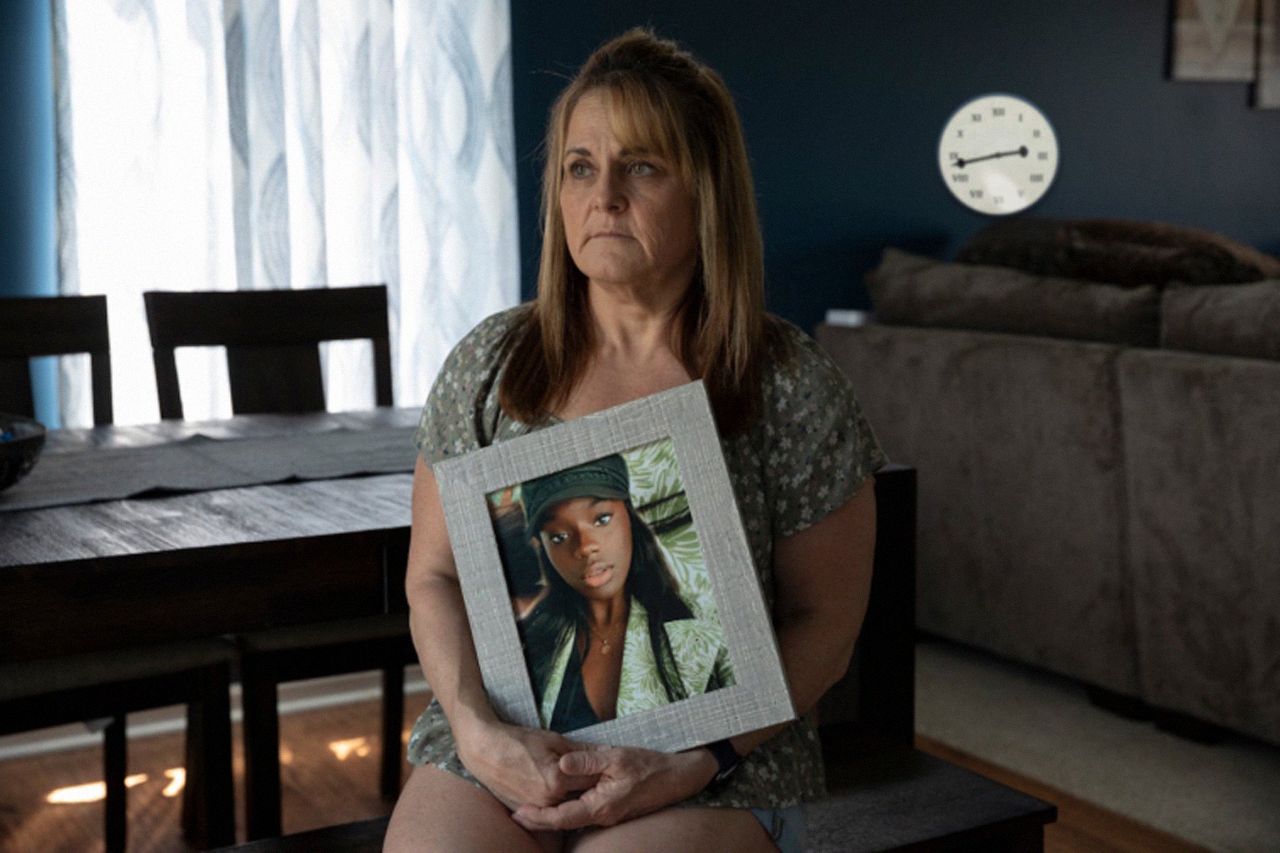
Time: {"hour": 2, "minute": 43}
